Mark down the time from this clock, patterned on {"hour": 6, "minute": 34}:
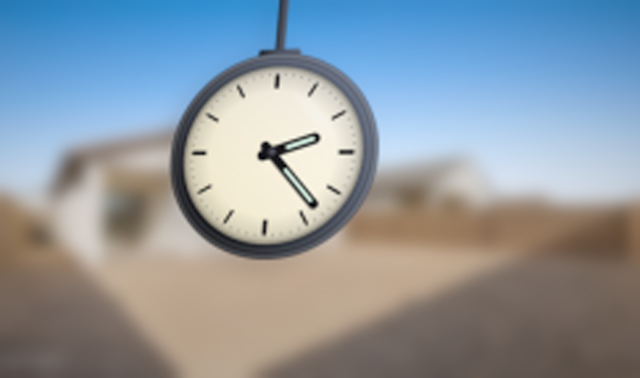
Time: {"hour": 2, "minute": 23}
